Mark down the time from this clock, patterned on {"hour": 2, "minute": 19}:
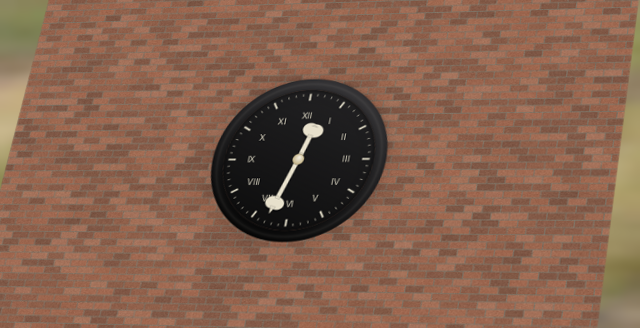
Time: {"hour": 12, "minute": 33}
